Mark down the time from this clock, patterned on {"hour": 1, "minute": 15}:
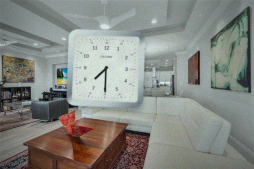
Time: {"hour": 7, "minute": 30}
